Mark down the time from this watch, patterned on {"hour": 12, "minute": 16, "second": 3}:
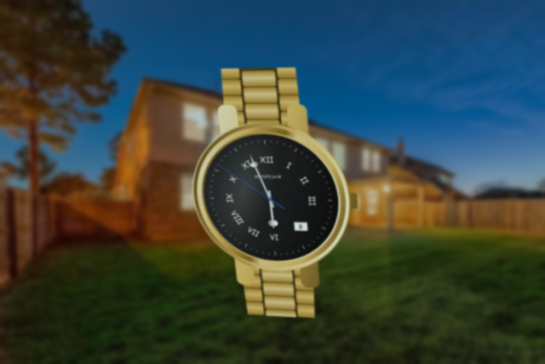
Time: {"hour": 5, "minute": 56, "second": 51}
